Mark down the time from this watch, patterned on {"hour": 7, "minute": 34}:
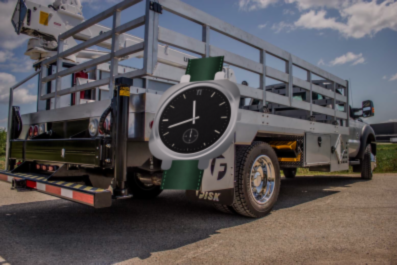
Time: {"hour": 11, "minute": 42}
